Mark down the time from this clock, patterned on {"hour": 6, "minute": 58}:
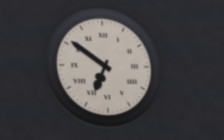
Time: {"hour": 6, "minute": 51}
